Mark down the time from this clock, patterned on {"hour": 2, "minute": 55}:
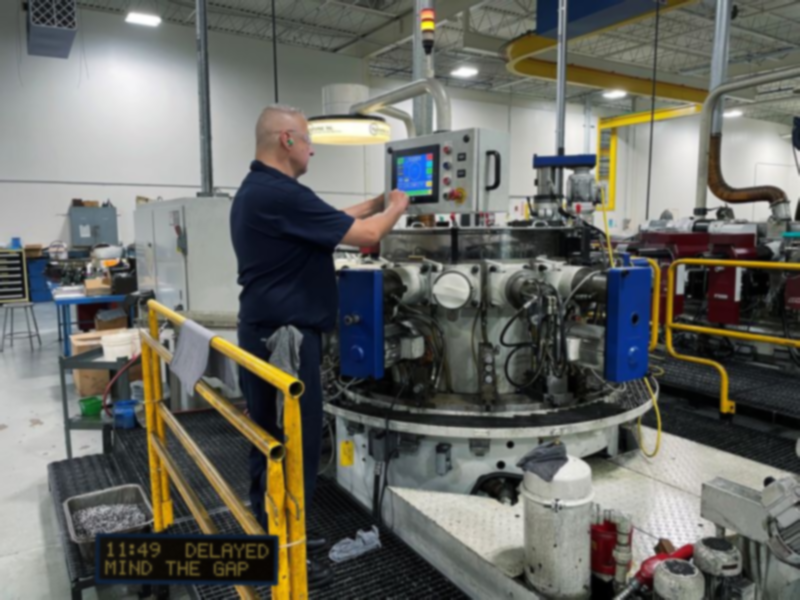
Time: {"hour": 11, "minute": 49}
